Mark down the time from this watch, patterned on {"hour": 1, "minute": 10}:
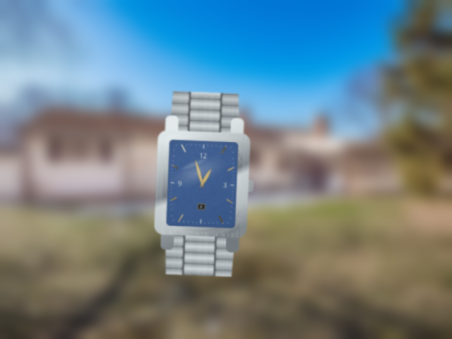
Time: {"hour": 12, "minute": 57}
